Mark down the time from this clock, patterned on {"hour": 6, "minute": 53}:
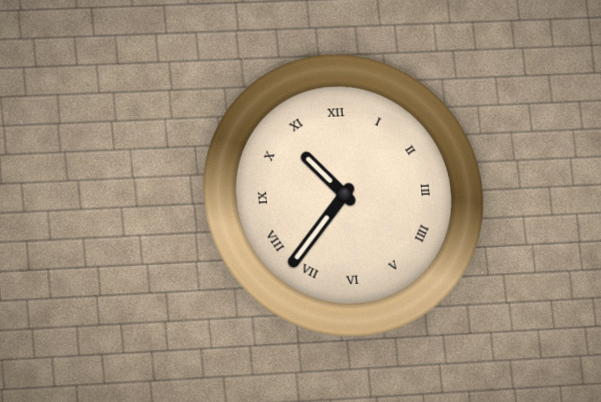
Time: {"hour": 10, "minute": 37}
